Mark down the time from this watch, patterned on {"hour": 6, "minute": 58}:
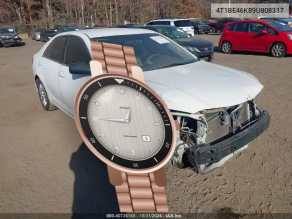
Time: {"hour": 12, "minute": 45}
